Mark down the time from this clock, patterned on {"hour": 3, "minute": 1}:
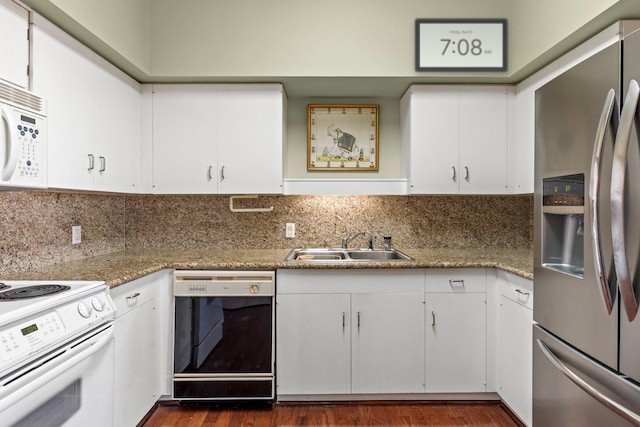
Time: {"hour": 7, "minute": 8}
